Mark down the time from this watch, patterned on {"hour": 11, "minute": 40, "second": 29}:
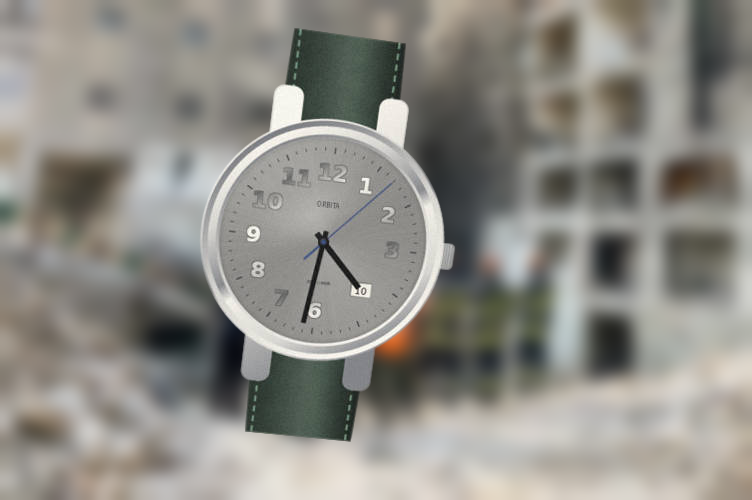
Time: {"hour": 4, "minute": 31, "second": 7}
